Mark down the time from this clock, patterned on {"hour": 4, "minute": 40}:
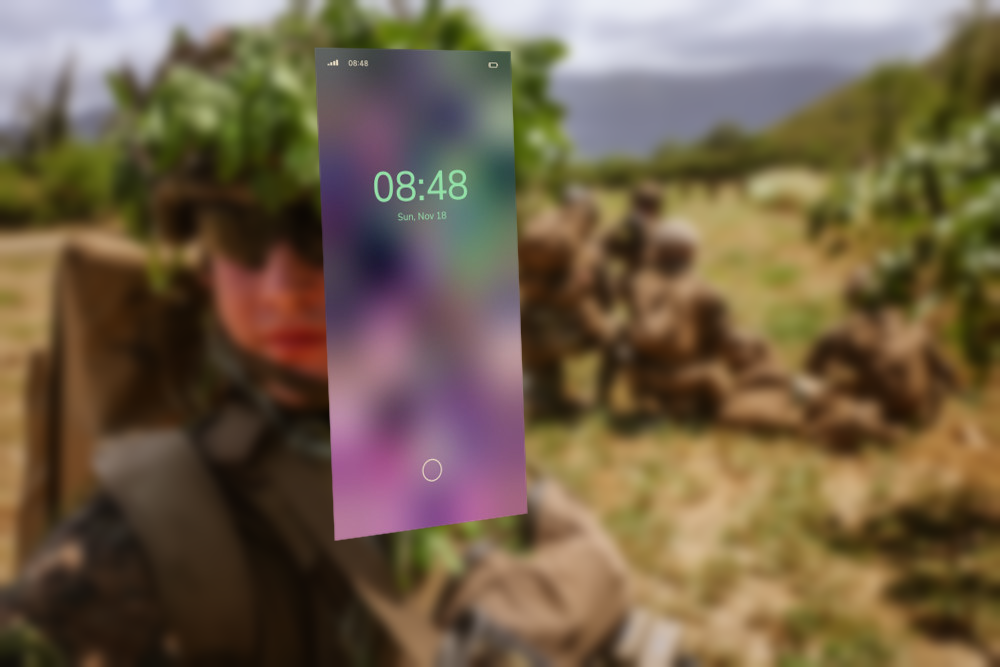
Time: {"hour": 8, "minute": 48}
